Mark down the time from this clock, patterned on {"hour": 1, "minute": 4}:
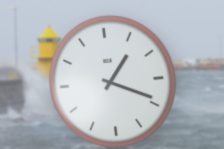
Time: {"hour": 1, "minute": 19}
